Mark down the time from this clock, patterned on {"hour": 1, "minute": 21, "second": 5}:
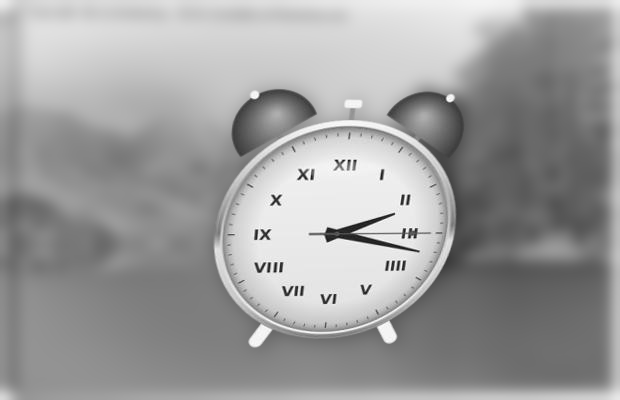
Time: {"hour": 2, "minute": 17, "second": 15}
